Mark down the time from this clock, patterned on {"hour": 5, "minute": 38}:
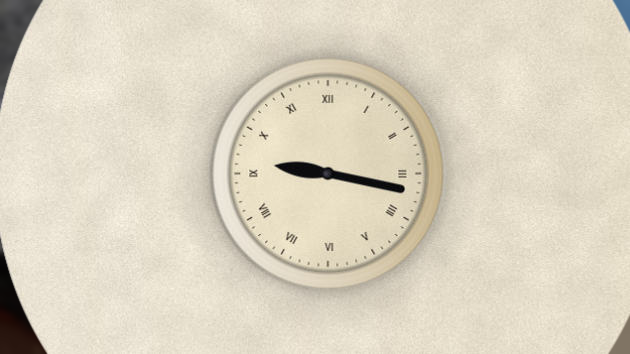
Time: {"hour": 9, "minute": 17}
